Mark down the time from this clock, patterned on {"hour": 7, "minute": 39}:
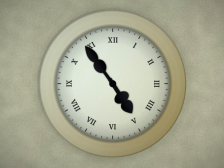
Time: {"hour": 4, "minute": 54}
